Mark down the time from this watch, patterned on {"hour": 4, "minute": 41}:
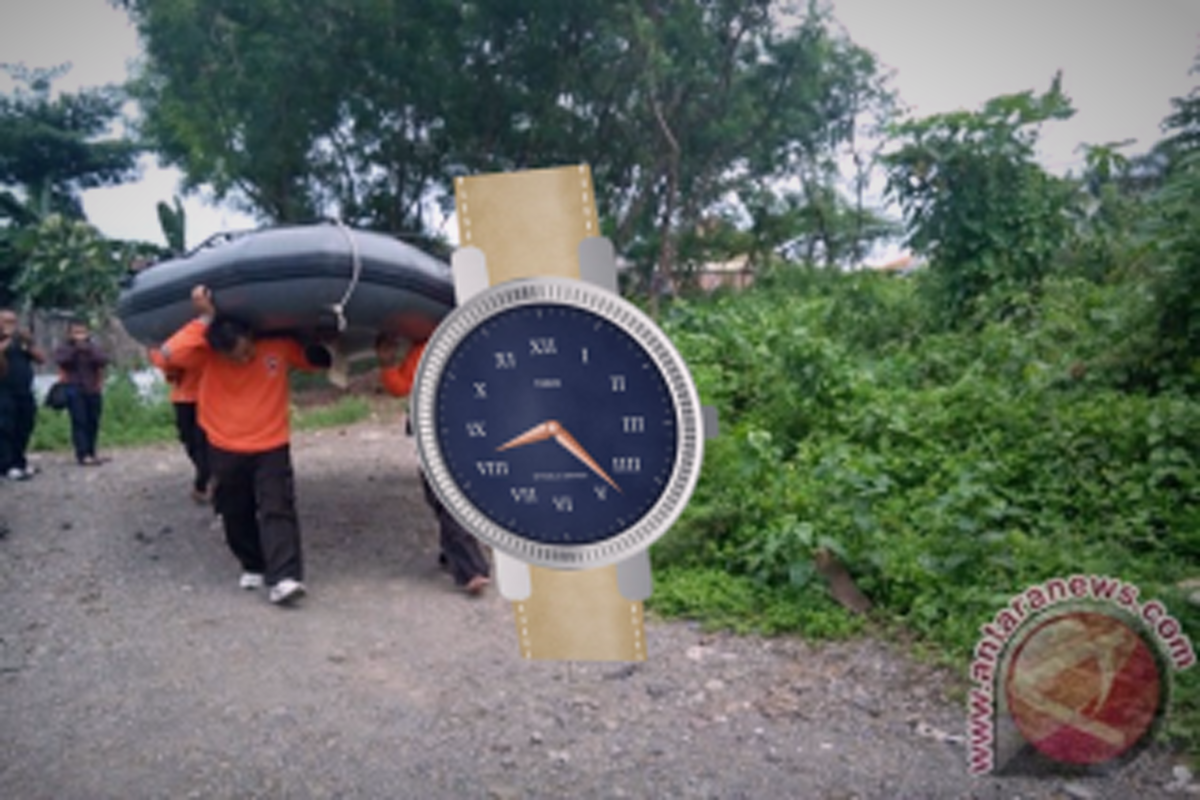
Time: {"hour": 8, "minute": 23}
